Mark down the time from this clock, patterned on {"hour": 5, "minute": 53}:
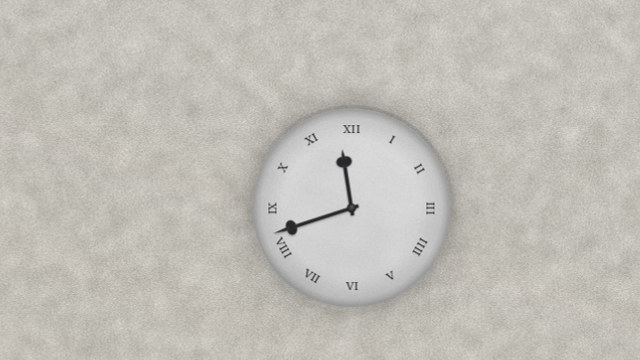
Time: {"hour": 11, "minute": 42}
